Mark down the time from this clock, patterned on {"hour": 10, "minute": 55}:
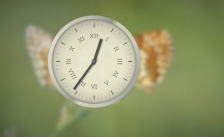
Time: {"hour": 12, "minute": 36}
